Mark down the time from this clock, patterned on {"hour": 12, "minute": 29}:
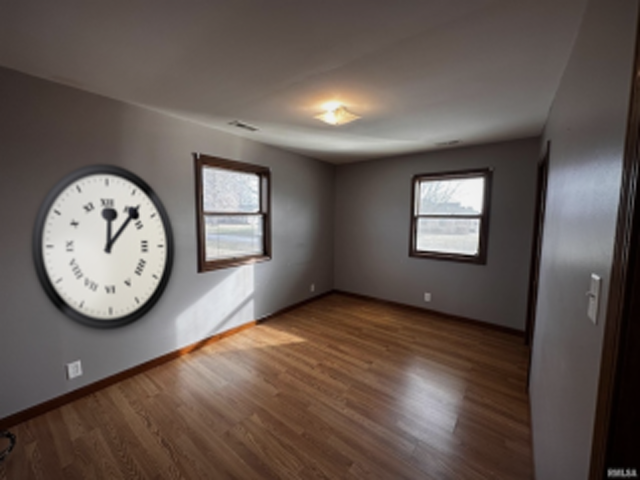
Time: {"hour": 12, "minute": 7}
